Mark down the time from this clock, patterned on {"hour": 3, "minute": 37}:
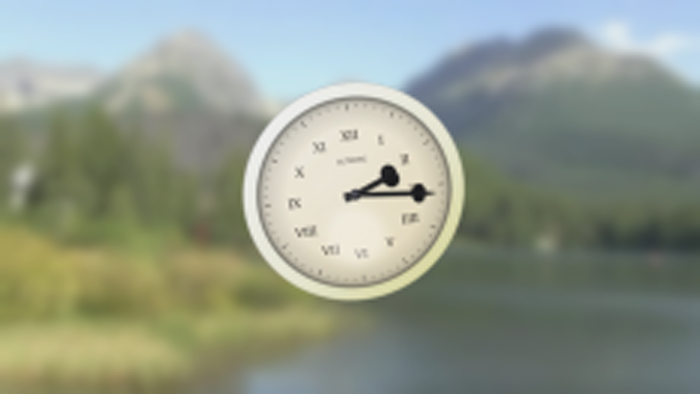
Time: {"hour": 2, "minute": 16}
